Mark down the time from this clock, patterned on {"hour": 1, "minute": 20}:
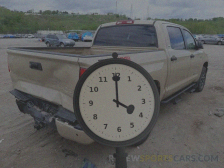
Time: {"hour": 4, "minute": 0}
